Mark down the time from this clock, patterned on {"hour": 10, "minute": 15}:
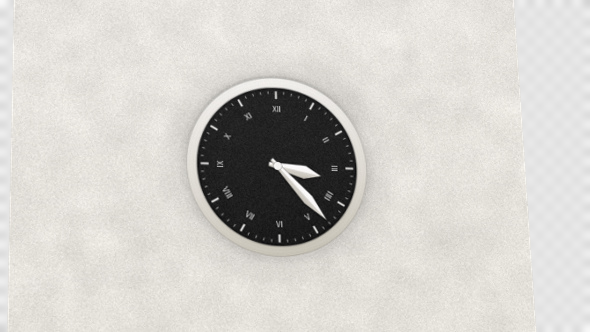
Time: {"hour": 3, "minute": 23}
